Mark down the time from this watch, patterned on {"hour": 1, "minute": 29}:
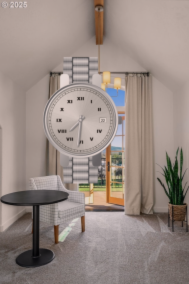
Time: {"hour": 7, "minute": 31}
